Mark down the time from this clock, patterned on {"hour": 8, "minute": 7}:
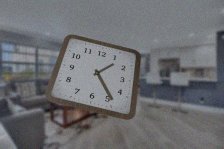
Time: {"hour": 1, "minute": 24}
